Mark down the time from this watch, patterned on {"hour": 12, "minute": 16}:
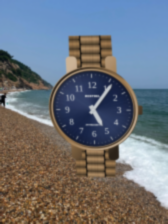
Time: {"hour": 5, "minute": 6}
